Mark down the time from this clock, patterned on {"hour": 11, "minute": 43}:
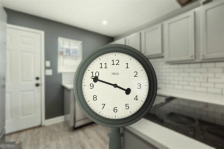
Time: {"hour": 3, "minute": 48}
